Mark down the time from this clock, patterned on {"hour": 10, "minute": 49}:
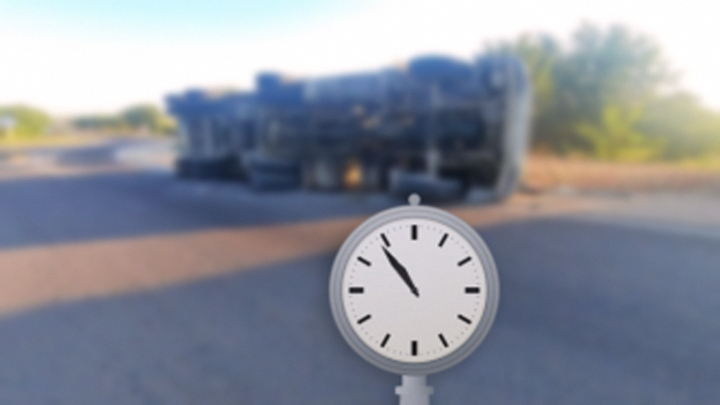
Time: {"hour": 10, "minute": 54}
